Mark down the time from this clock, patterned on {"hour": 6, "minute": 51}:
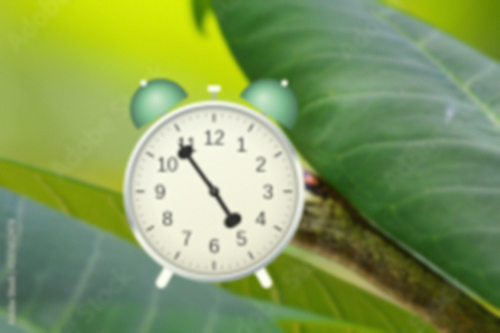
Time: {"hour": 4, "minute": 54}
